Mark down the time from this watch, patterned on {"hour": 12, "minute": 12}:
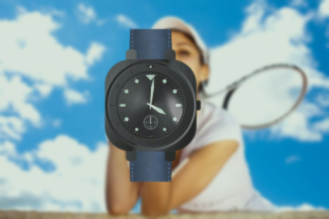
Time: {"hour": 4, "minute": 1}
